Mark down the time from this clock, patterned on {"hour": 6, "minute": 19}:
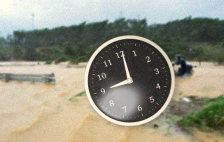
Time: {"hour": 9, "minute": 1}
